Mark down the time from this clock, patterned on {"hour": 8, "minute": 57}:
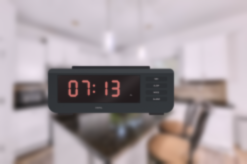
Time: {"hour": 7, "minute": 13}
